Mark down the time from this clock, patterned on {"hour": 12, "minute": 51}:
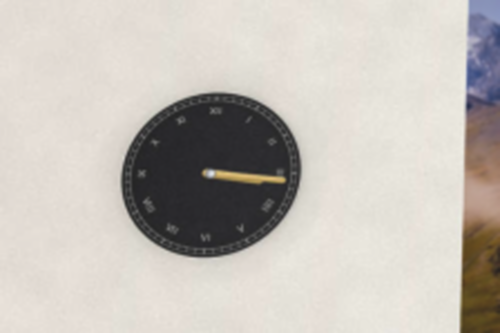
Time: {"hour": 3, "minute": 16}
